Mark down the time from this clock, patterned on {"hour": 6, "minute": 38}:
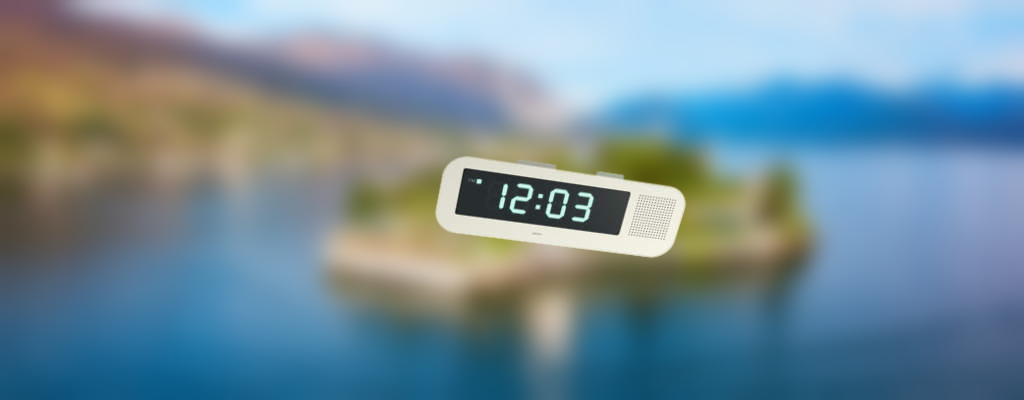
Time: {"hour": 12, "minute": 3}
